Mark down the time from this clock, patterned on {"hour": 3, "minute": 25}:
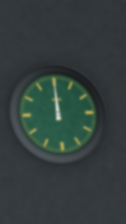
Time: {"hour": 12, "minute": 0}
